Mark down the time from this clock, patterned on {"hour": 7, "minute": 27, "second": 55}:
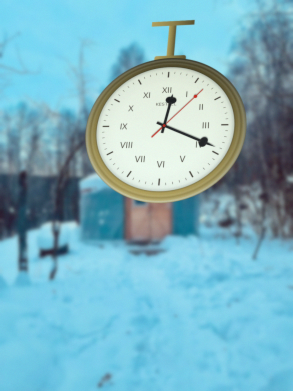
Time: {"hour": 12, "minute": 19, "second": 7}
